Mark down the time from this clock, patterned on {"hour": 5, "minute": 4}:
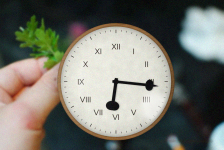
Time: {"hour": 6, "minute": 16}
